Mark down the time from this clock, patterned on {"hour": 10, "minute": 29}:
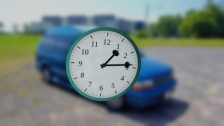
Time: {"hour": 1, "minute": 14}
